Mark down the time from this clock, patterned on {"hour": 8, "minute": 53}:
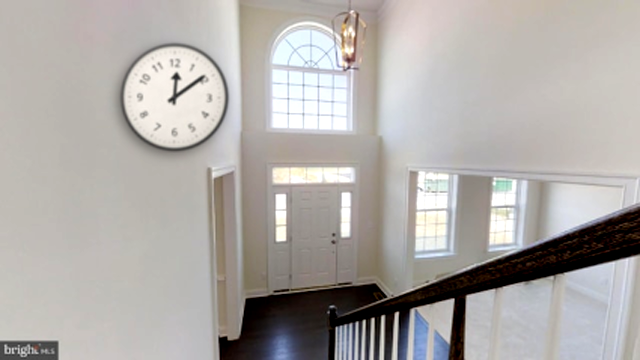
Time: {"hour": 12, "minute": 9}
